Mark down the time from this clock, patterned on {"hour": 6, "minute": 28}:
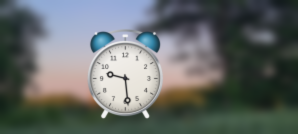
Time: {"hour": 9, "minute": 29}
